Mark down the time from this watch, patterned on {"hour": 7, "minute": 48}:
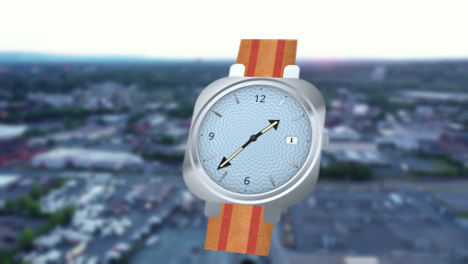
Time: {"hour": 1, "minute": 37}
